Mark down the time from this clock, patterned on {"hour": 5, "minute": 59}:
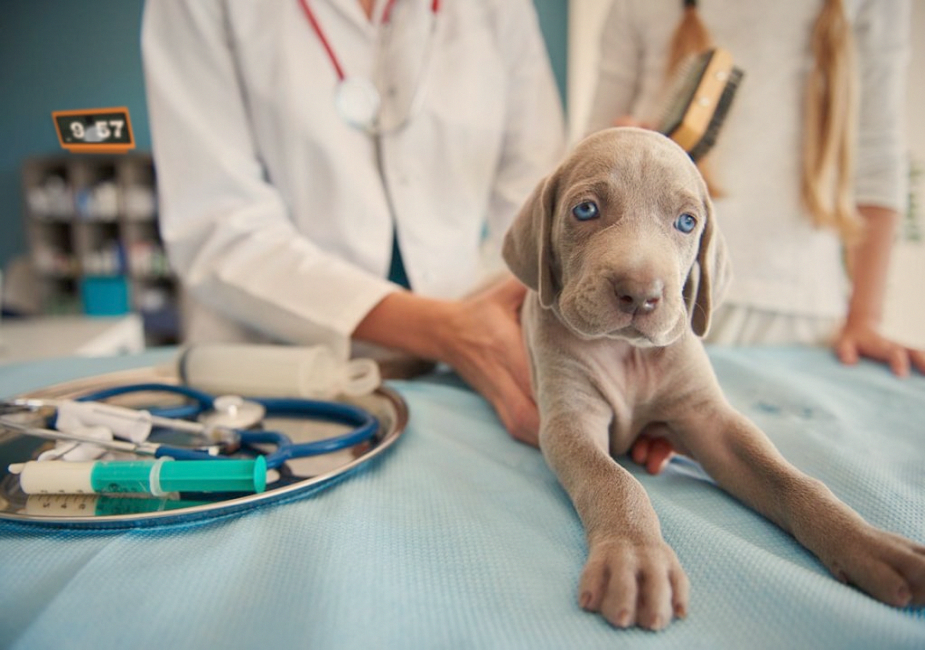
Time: {"hour": 9, "minute": 57}
